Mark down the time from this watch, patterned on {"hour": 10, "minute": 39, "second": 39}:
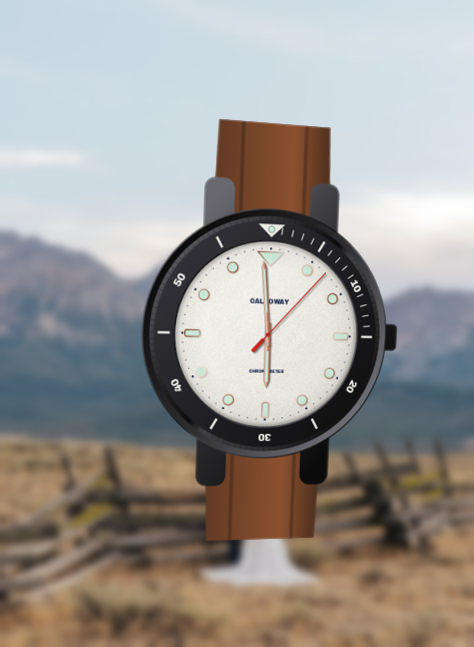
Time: {"hour": 5, "minute": 59, "second": 7}
